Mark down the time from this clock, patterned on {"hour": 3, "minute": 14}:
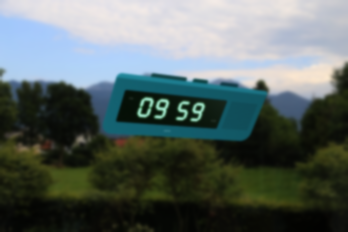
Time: {"hour": 9, "minute": 59}
